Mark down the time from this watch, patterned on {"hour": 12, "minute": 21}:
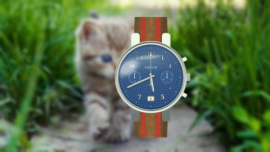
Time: {"hour": 5, "minute": 41}
